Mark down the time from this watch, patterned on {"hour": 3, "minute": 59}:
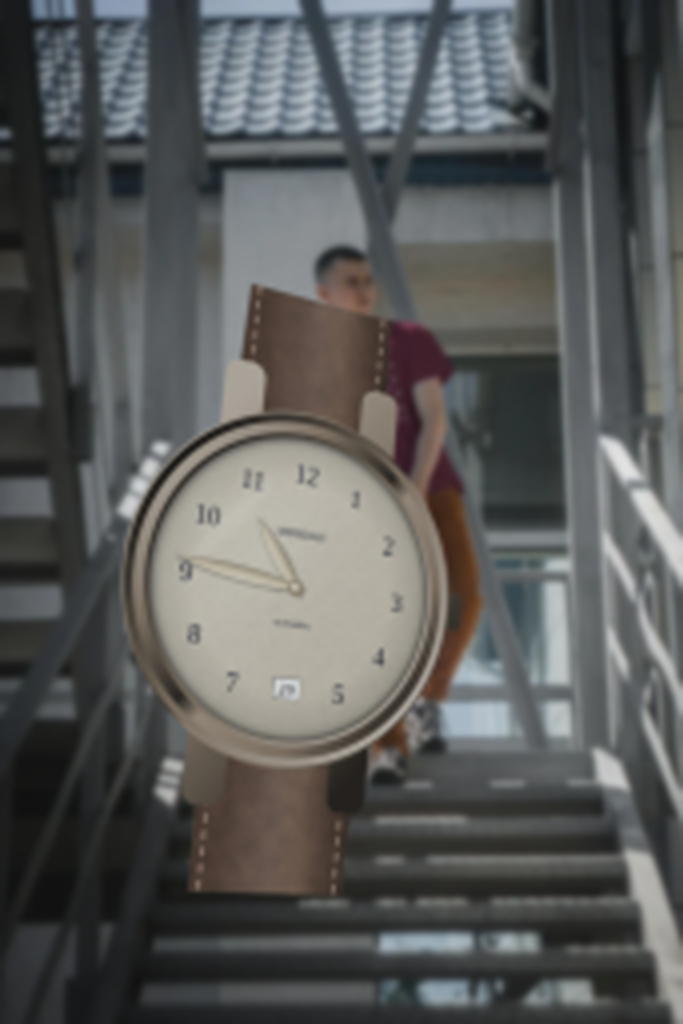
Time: {"hour": 10, "minute": 46}
